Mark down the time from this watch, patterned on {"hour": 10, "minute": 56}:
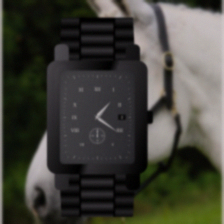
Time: {"hour": 1, "minute": 21}
